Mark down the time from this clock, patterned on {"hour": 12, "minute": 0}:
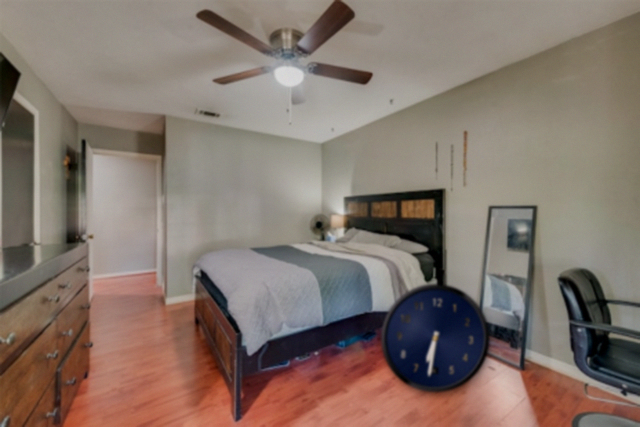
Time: {"hour": 6, "minute": 31}
